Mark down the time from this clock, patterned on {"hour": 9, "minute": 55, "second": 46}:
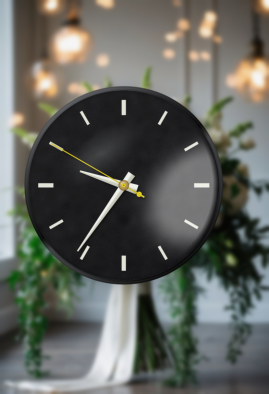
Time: {"hour": 9, "minute": 35, "second": 50}
